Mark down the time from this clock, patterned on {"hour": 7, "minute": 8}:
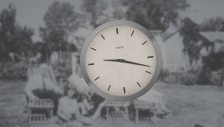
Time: {"hour": 9, "minute": 18}
